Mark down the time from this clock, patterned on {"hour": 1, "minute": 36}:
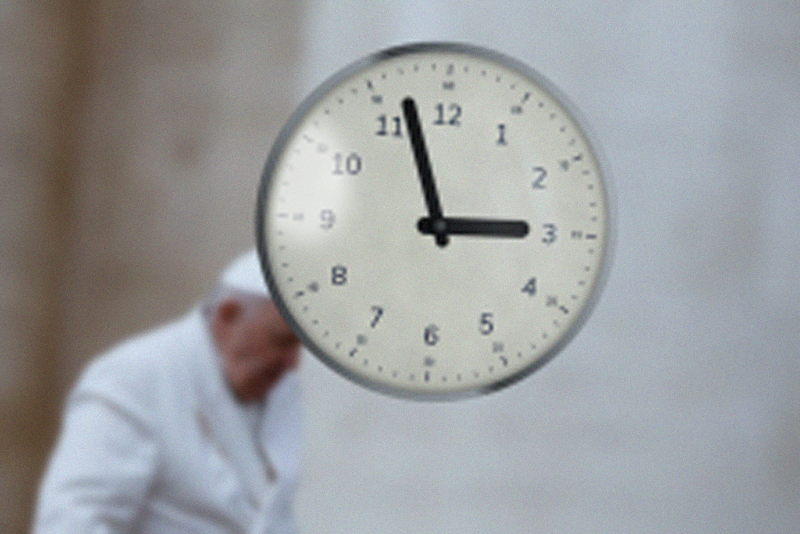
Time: {"hour": 2, "minute": 57}
